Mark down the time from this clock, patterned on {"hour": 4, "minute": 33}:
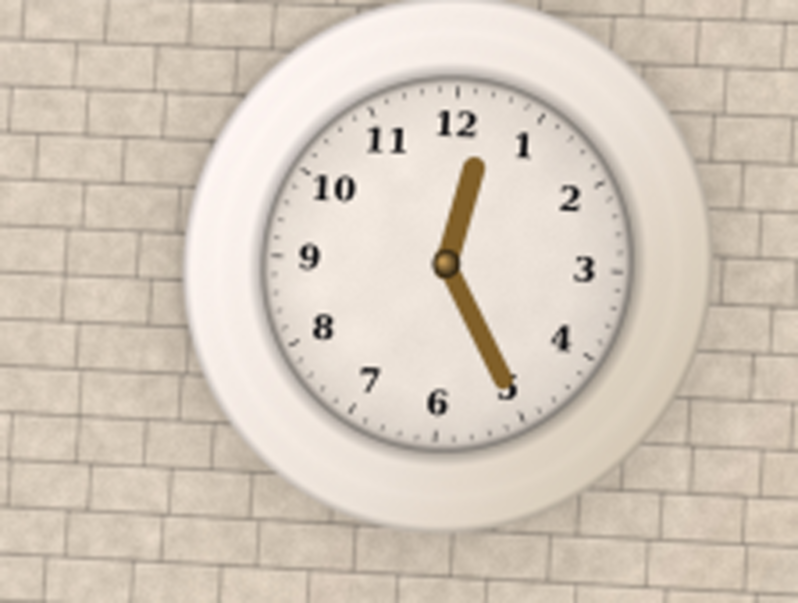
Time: {"hour": 12, "minute": 25}
